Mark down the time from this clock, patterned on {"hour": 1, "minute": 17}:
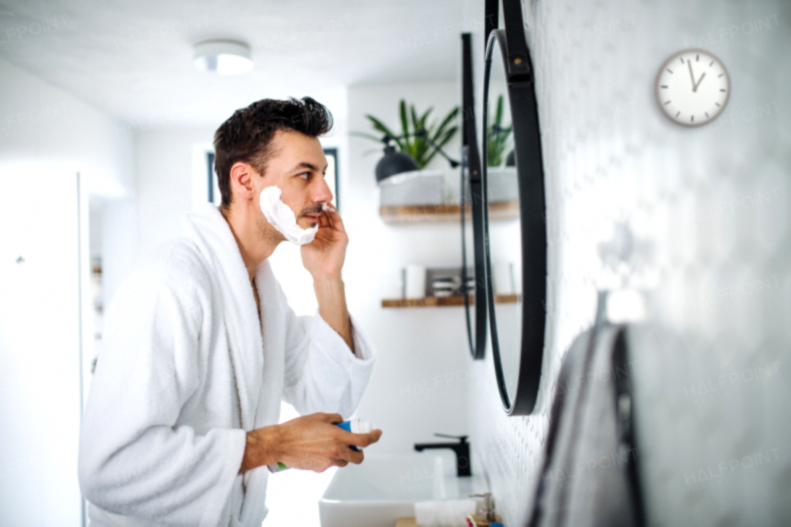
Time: {"hour": 12, "minute": 57}
